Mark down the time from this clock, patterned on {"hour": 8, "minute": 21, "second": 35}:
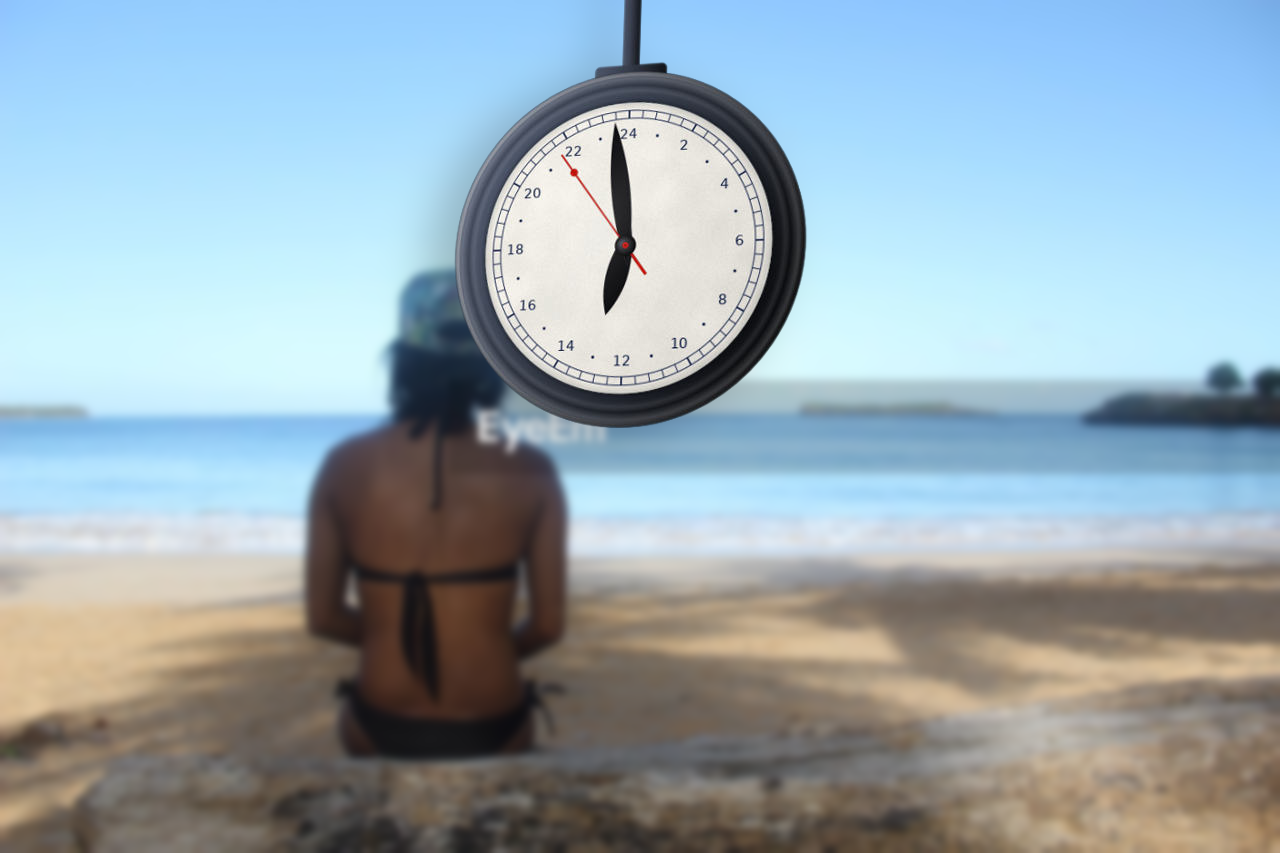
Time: {"hour": 12, "minute": 58, "second": 54}
